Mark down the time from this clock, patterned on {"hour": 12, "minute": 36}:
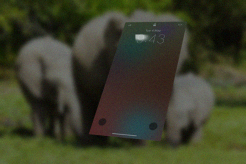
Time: {"hour": 9, "minute": 43}
